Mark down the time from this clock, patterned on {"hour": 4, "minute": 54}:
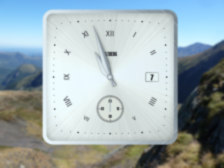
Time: {"hour": 10, "minute": 57}
